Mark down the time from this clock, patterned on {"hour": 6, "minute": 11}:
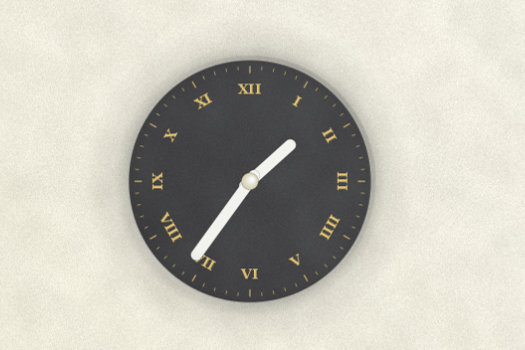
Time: {"hour": 1, "minute": 36}
